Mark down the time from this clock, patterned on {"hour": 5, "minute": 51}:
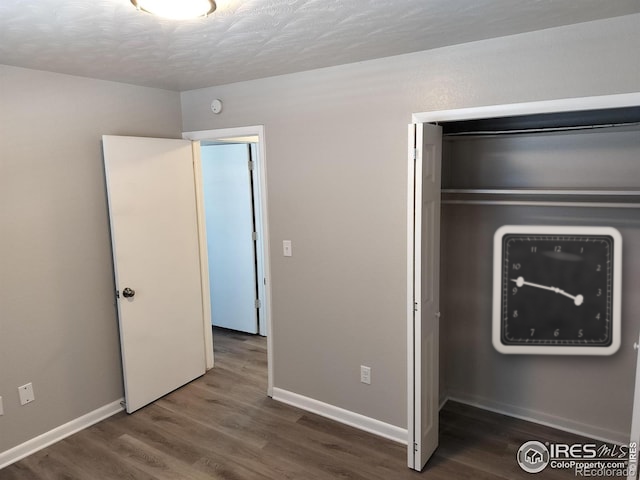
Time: {"hour": 3, "minute": 47}
